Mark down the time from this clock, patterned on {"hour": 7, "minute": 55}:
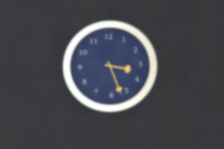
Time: {"hour": 3, "minute": 27}
